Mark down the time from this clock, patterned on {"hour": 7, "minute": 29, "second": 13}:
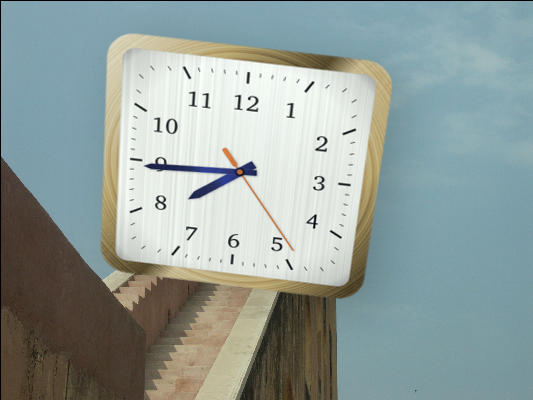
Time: {"hour": 7, "minute": 44, "second": 24}
